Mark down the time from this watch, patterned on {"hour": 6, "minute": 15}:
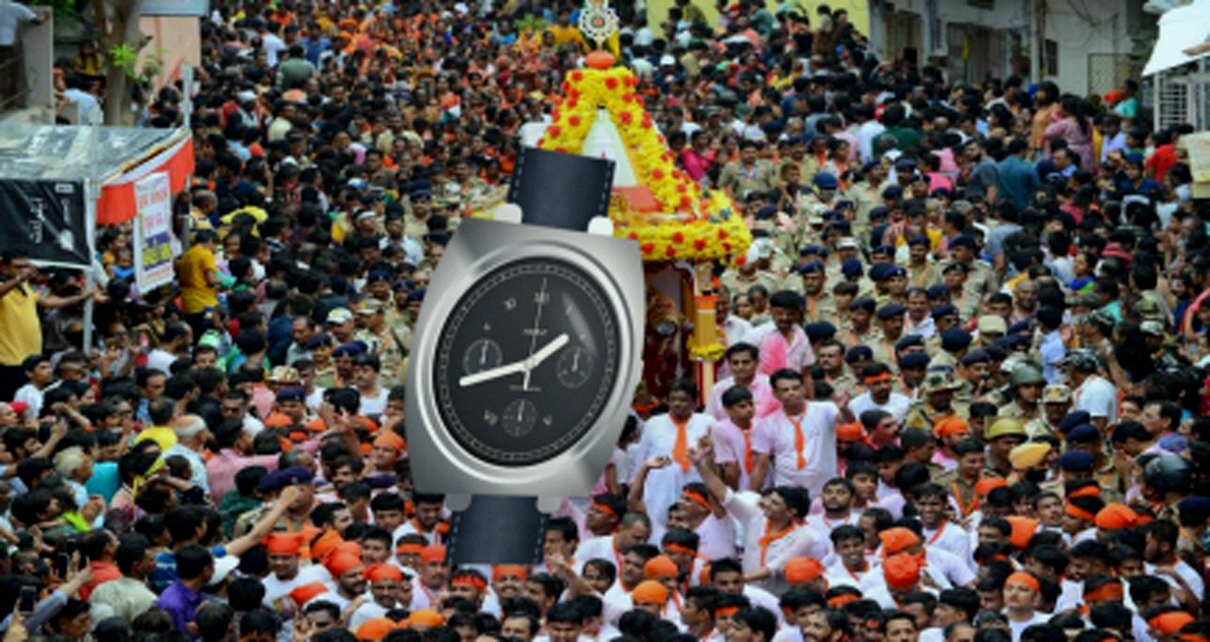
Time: {"hour": 1, "minute": 42}
